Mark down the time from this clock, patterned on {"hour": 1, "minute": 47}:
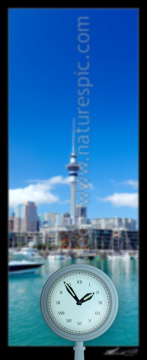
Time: {"hour": 1, "minute": 54}
